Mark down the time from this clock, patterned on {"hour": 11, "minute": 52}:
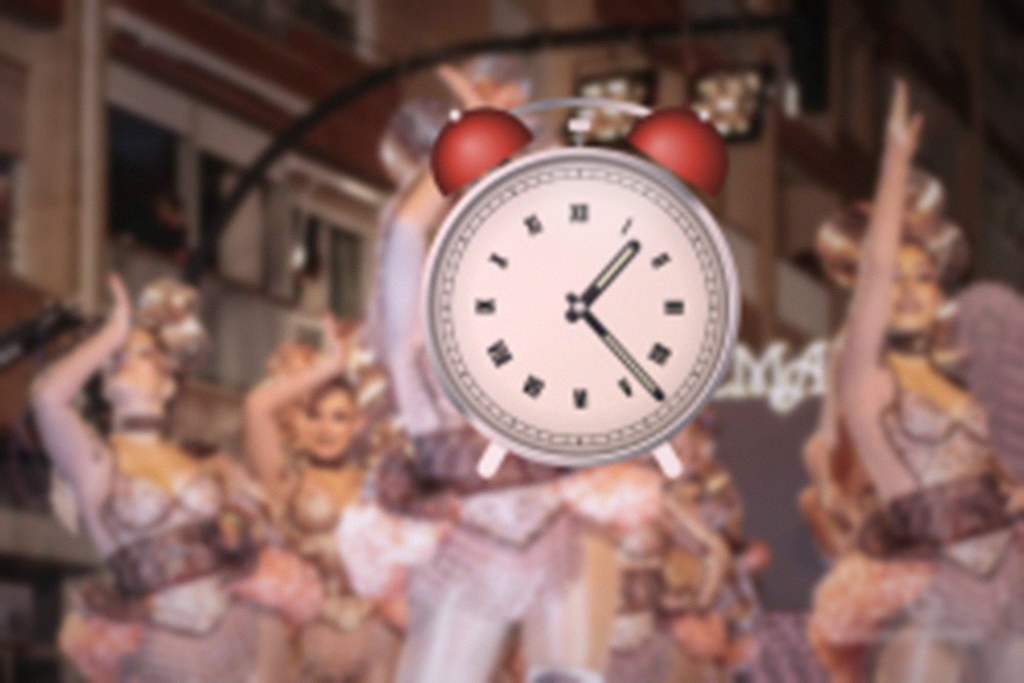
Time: {"hour": 1, "minute": 23}
